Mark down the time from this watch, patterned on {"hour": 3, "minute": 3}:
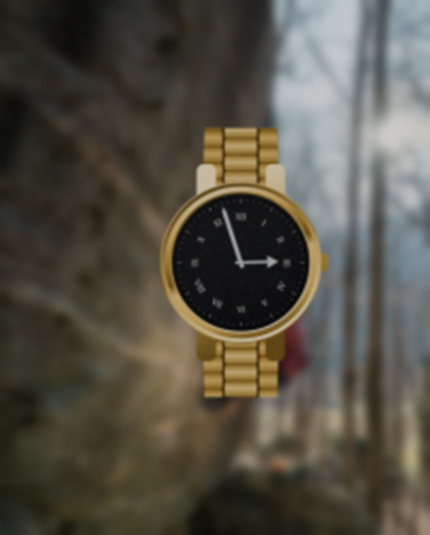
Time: {"hour": 2, "minute": 57}
